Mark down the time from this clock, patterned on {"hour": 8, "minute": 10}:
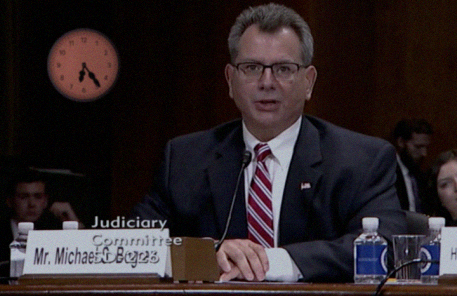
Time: {"hour": 6, "minute": 24}
